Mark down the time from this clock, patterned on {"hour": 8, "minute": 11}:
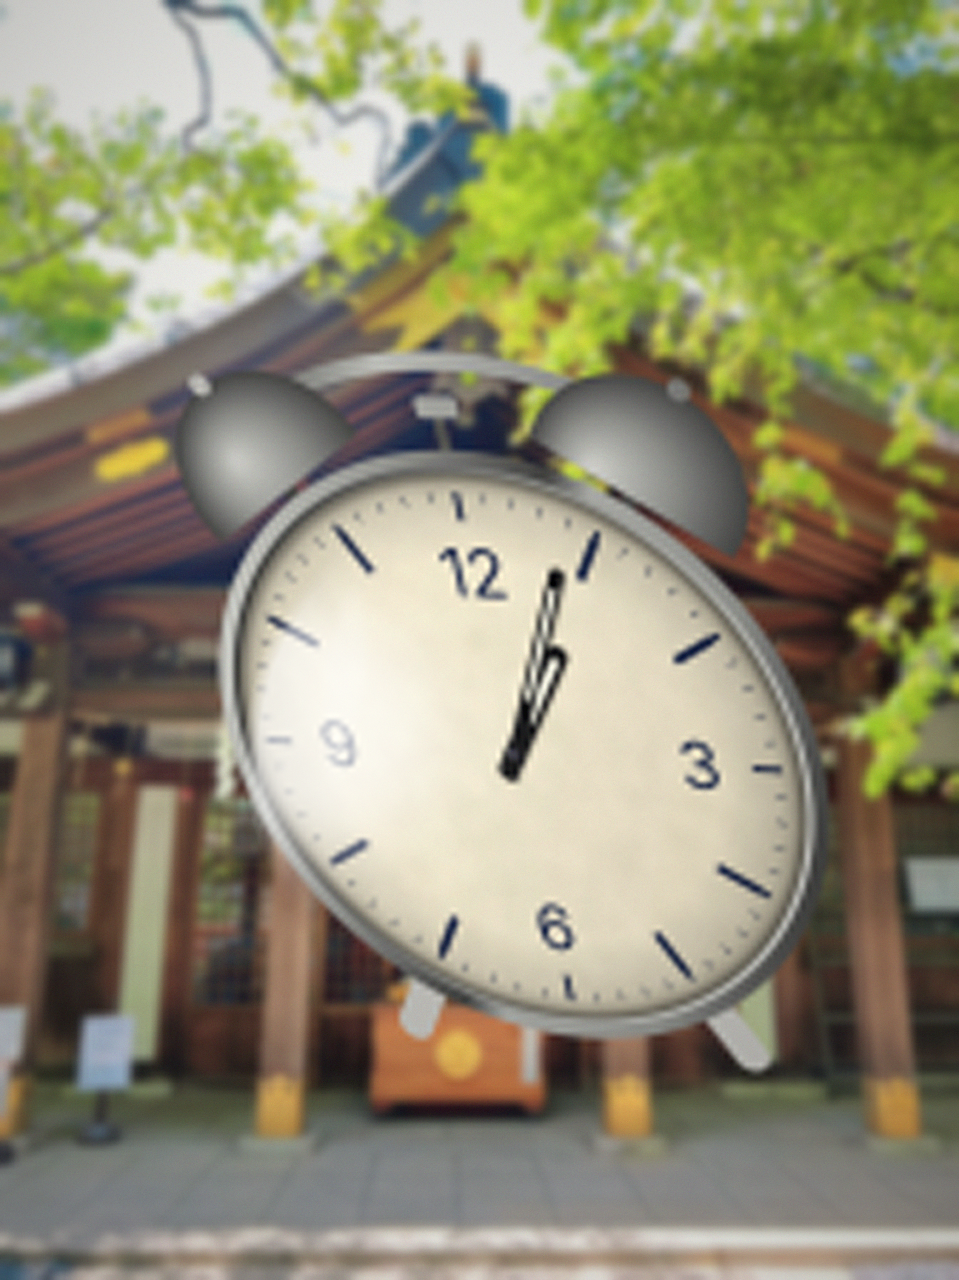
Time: {"hour": 1, "minute": 4}
